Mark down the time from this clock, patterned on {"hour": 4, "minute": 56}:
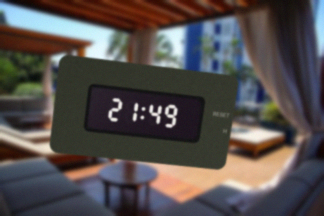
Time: {"hour": 21, "minute": 49}
